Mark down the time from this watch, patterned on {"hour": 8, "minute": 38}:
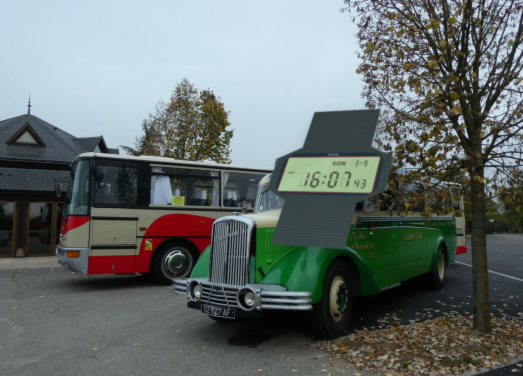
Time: {"hour": 16, "minute": 7}
